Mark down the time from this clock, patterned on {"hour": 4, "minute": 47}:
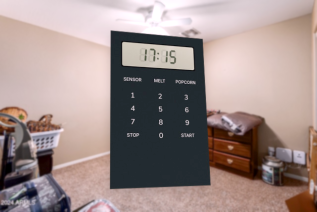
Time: {"hour": 17, "minute": 15}
